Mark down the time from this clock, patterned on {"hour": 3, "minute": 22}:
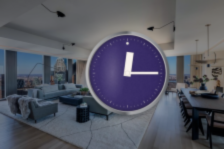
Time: {"hour": 12, "minute": 15}
